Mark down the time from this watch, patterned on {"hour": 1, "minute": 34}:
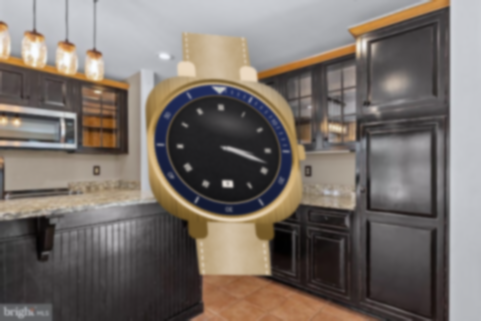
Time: {"hour": 3, "minute": 18}
